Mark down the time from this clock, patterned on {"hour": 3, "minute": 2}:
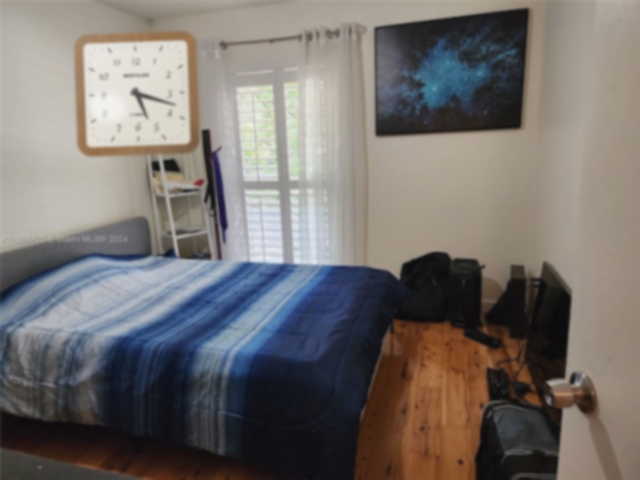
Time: {"hour": 5, "minute": 18}
